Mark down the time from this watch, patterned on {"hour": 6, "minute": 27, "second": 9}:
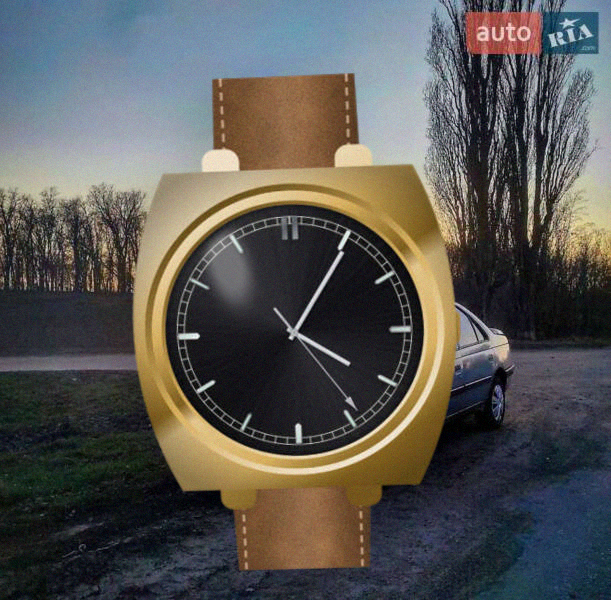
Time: {"hour": 4, "minute": 5, "second": 24}
